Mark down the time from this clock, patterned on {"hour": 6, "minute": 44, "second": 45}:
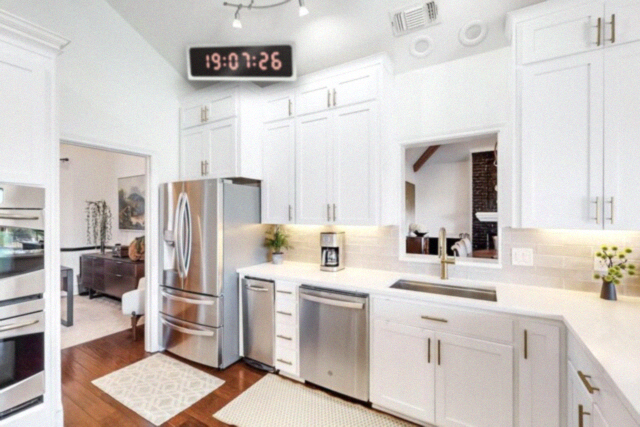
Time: {"hour": 19, "minute": 7, "second": 26}
